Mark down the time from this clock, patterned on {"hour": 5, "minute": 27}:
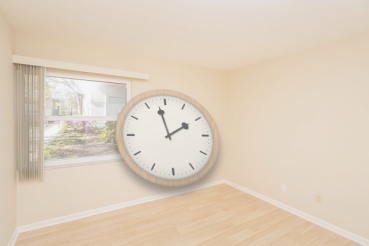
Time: {"hour": 1, "minute": 58}
